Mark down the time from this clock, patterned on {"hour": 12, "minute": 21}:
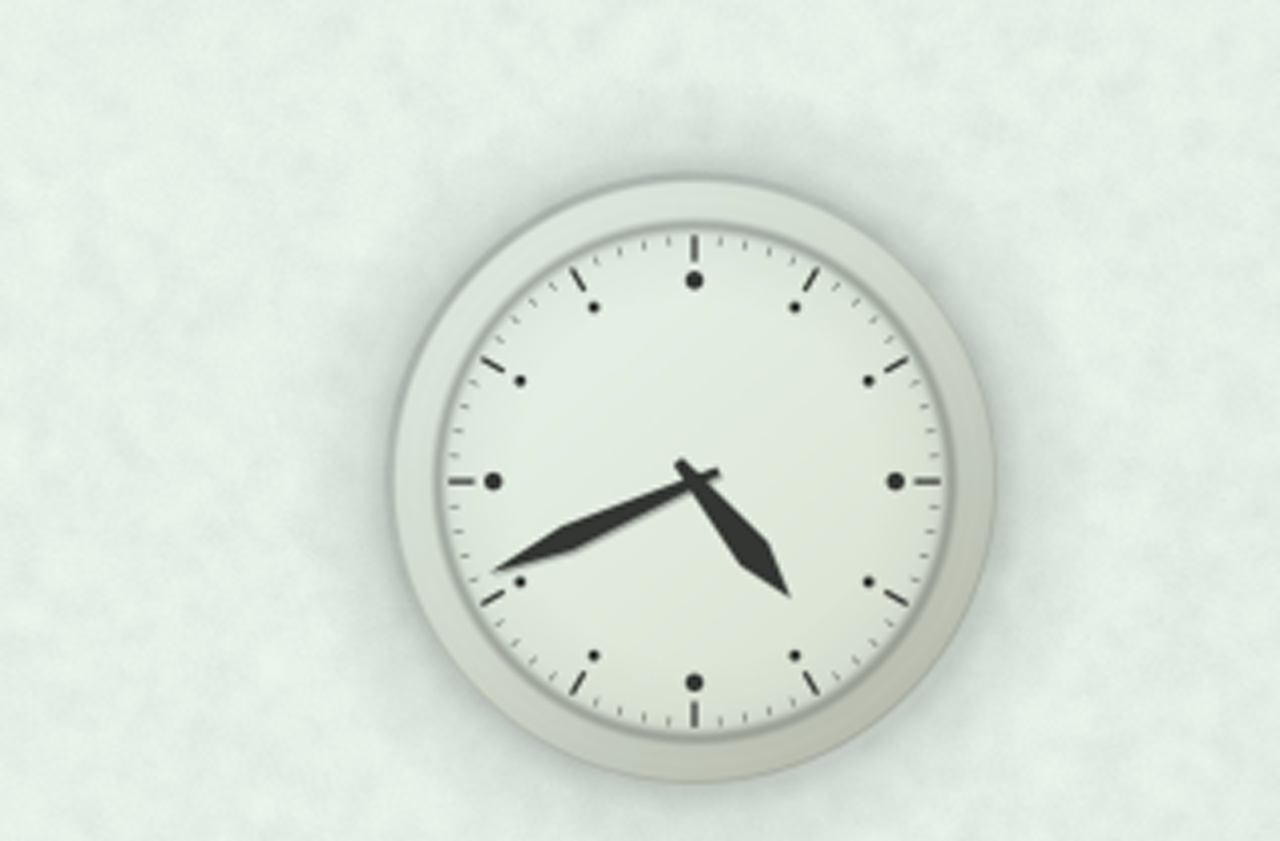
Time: {"hour": 4, "minute": 41}
